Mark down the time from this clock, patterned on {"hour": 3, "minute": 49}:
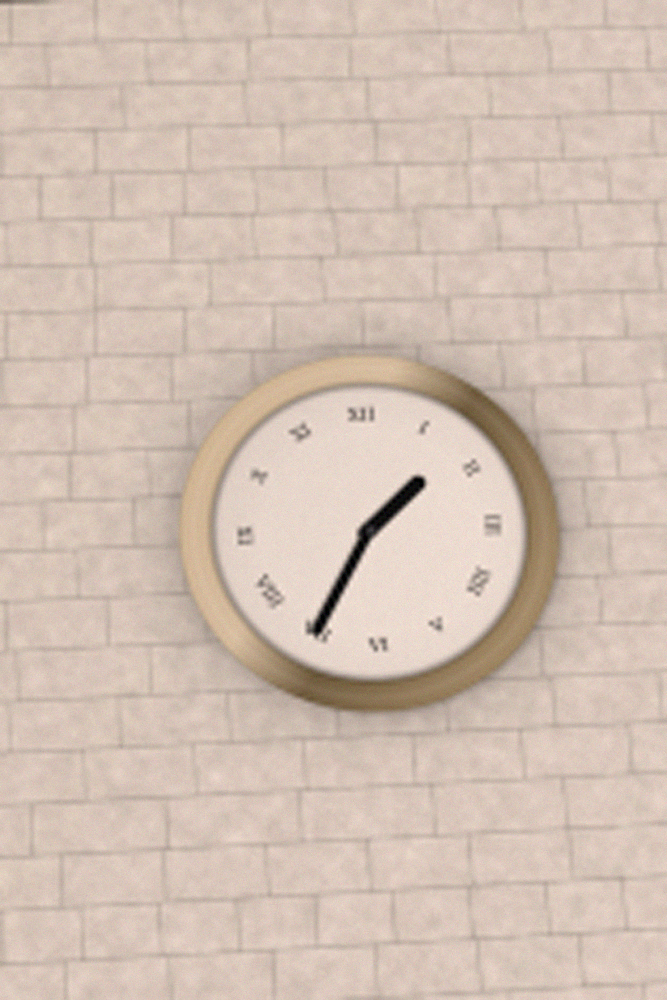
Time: {"hour": 1, "minute": 35}
